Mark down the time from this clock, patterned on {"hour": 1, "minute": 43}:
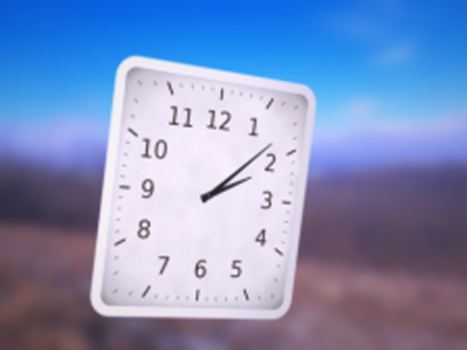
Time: {"hour": 2, "minute": 8}
